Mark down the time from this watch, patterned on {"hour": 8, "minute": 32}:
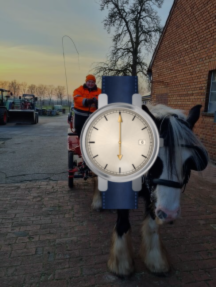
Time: {"hour": 6, "minute": 0}
